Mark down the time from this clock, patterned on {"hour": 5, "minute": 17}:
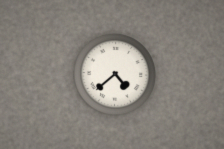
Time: {"hour": 4, "minute": 38}
